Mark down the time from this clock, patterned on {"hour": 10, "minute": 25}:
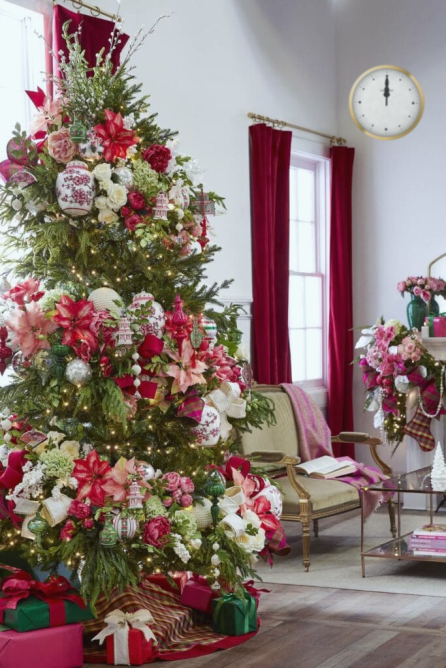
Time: {"hour": 12, "minute": 0}
